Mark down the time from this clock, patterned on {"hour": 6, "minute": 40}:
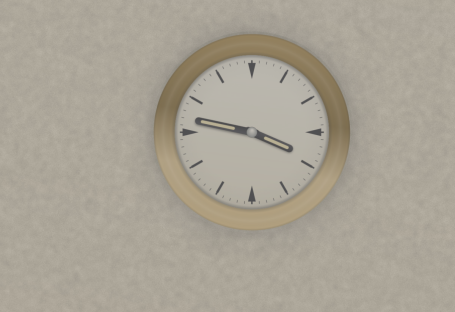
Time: {"hour": 3, "minute": 47}
